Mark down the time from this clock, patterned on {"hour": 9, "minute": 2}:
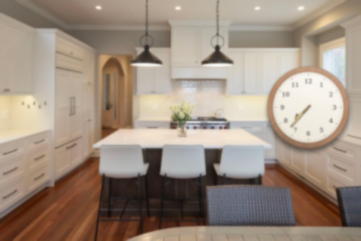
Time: {"hour": 7, "minute": 37}
